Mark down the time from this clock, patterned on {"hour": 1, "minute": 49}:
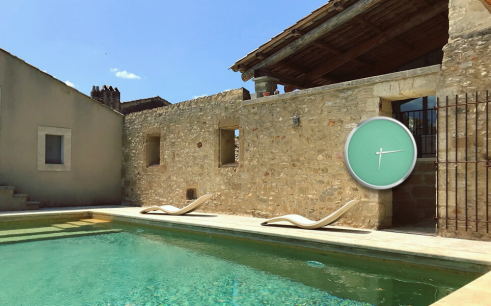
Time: {"hour": 6, "minute": 14}
